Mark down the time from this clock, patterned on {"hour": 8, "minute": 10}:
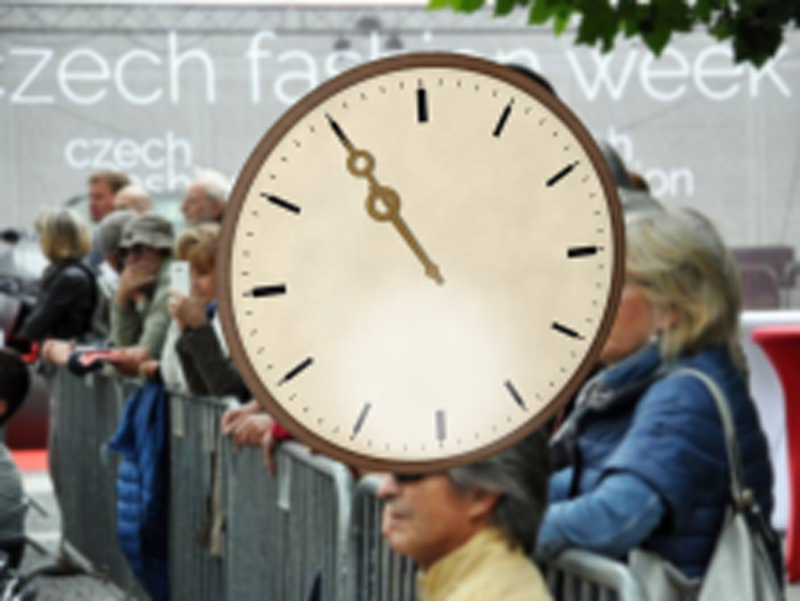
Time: {"hour": 10, "minute": 55}
